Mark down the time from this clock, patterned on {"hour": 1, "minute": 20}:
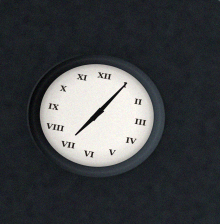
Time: {"hour": 7, "minute": 5}
